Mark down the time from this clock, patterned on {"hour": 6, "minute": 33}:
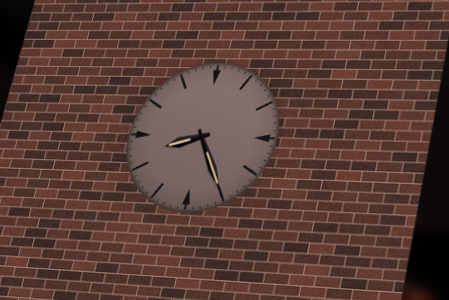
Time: {"hour": 8, "minute": 25}
